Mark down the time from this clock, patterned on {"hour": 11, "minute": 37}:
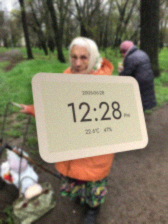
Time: {"hour": 12, "minute": 28}
